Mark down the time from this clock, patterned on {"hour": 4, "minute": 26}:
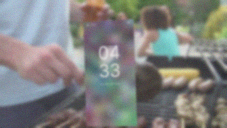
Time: {"hour": 4, "minute": 33}
